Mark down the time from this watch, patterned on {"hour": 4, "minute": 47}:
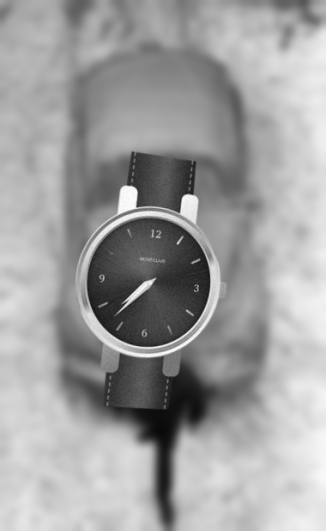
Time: {"hour": 7, "minute": 37}
